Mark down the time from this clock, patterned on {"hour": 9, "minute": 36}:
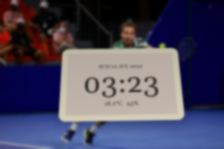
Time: {"hour": 3, "minute": 23}
